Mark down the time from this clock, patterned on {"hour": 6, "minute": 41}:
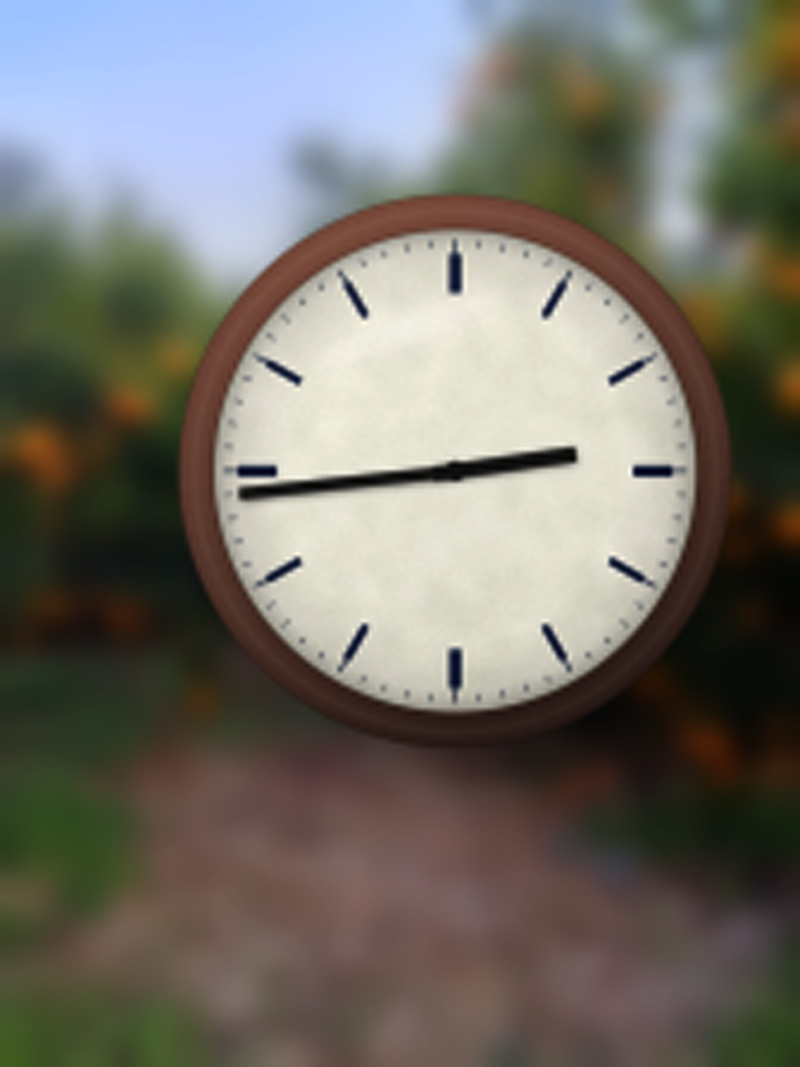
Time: {"hour": 2, "minute": 44}
